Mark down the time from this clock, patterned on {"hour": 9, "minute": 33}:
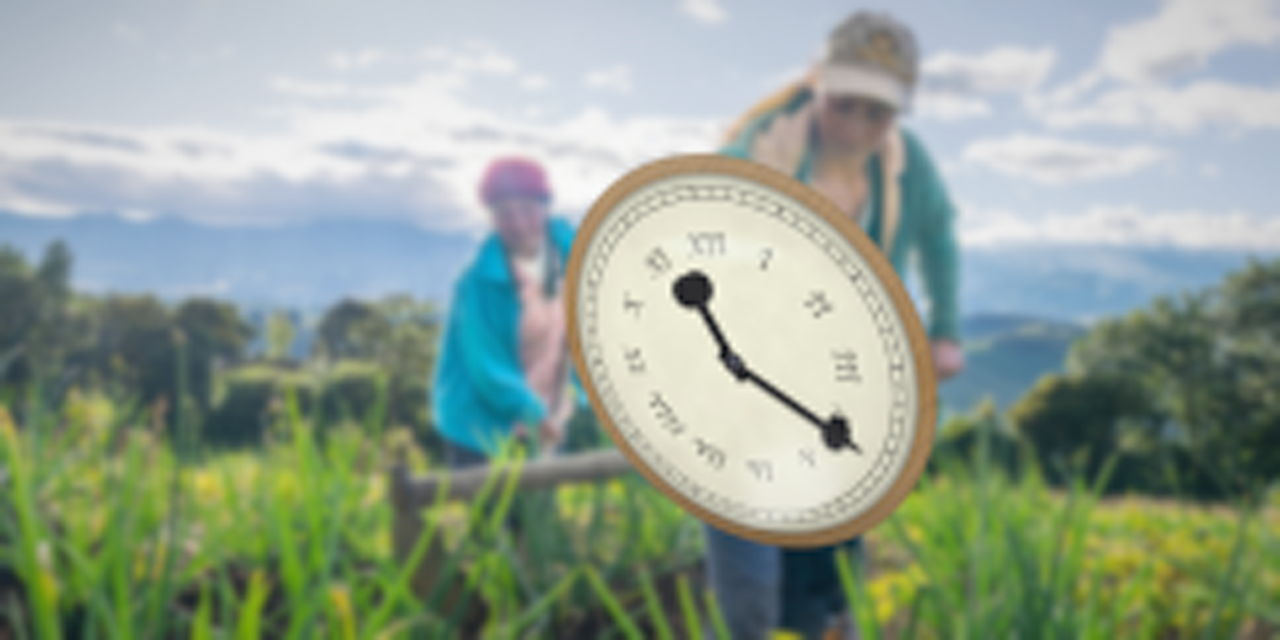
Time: {"hour": 11, "minute": 21}
